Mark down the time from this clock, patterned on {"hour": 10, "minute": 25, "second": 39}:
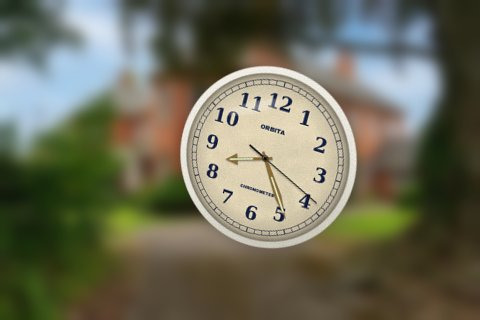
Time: {"hour": 8, "minute": 24, "second": 19}
